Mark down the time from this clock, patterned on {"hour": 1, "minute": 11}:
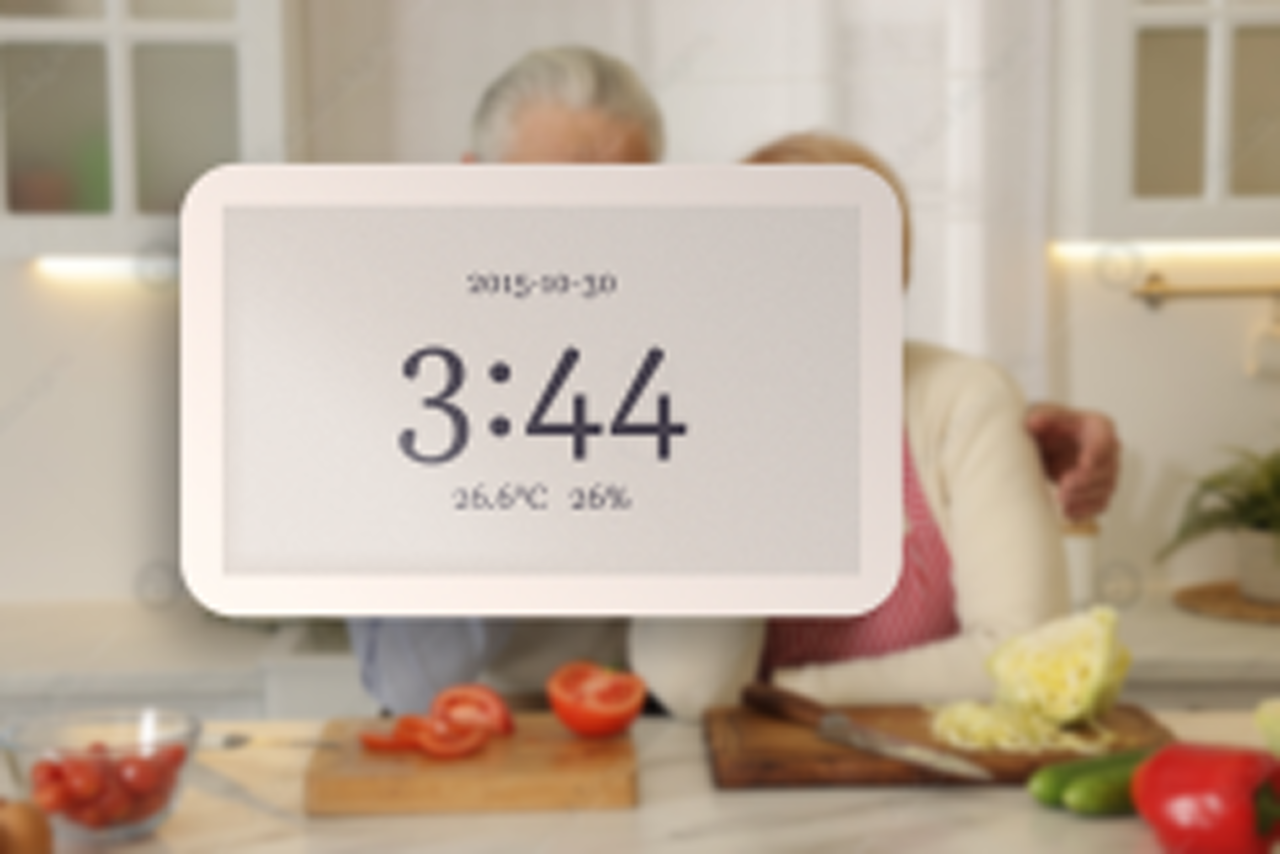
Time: {"hour": 3, "minute": 44}
